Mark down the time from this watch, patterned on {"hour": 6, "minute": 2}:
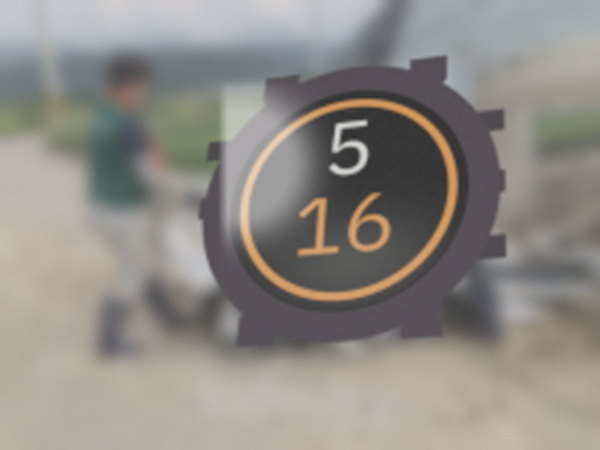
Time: {"hour": 5, "minute": 16}
